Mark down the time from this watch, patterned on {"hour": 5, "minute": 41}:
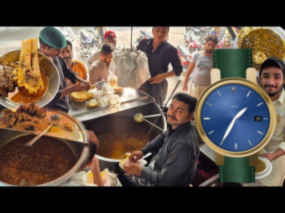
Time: {"hour": 1, "minute": 35}
